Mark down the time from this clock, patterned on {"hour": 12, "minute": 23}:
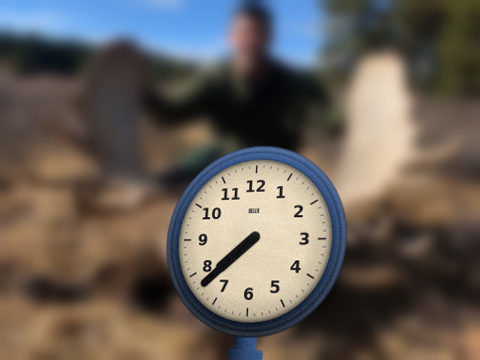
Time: {"hour": 7, "minute": 38}
